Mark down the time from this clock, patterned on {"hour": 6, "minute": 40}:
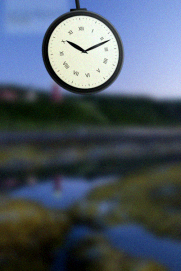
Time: {"hour": 10, "minute": 12}
